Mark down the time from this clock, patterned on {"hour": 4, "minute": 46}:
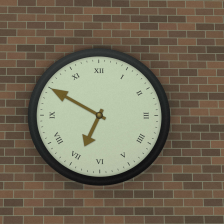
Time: {"hour": 6, "minute": 50}
